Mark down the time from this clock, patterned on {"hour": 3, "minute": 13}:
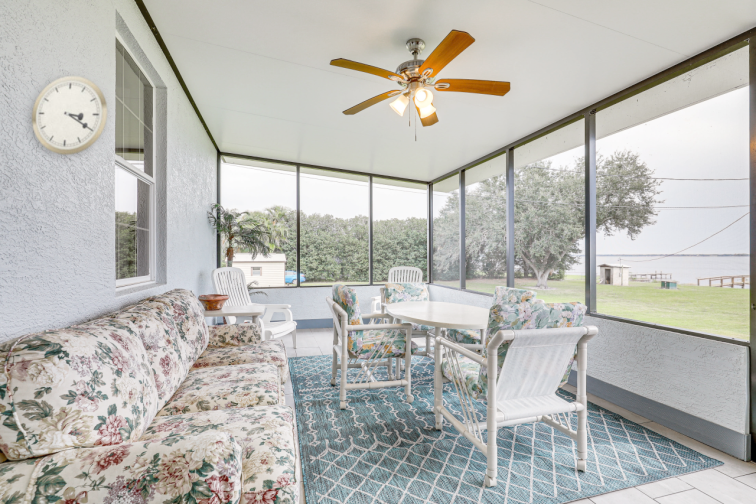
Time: {"hour": 3, "minute": 20}
